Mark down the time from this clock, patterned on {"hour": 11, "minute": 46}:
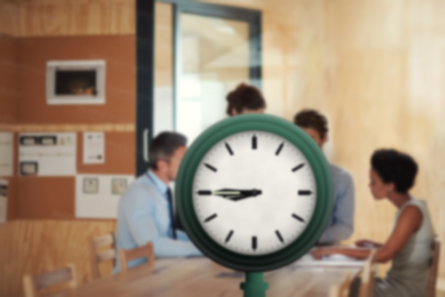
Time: {"hour": 8, "minute": 45}
